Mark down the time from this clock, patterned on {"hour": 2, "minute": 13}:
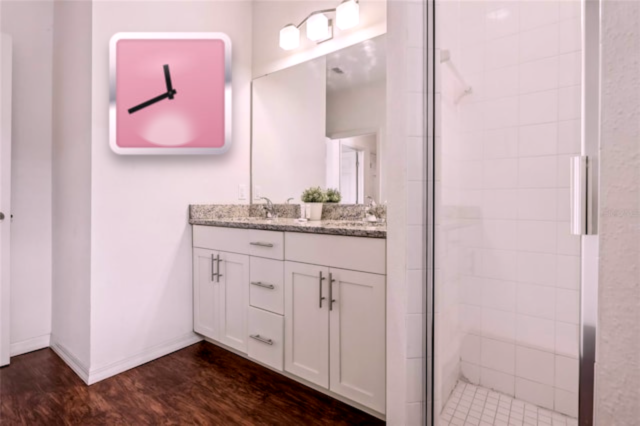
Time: {"hour": 11, "minute": 41}
